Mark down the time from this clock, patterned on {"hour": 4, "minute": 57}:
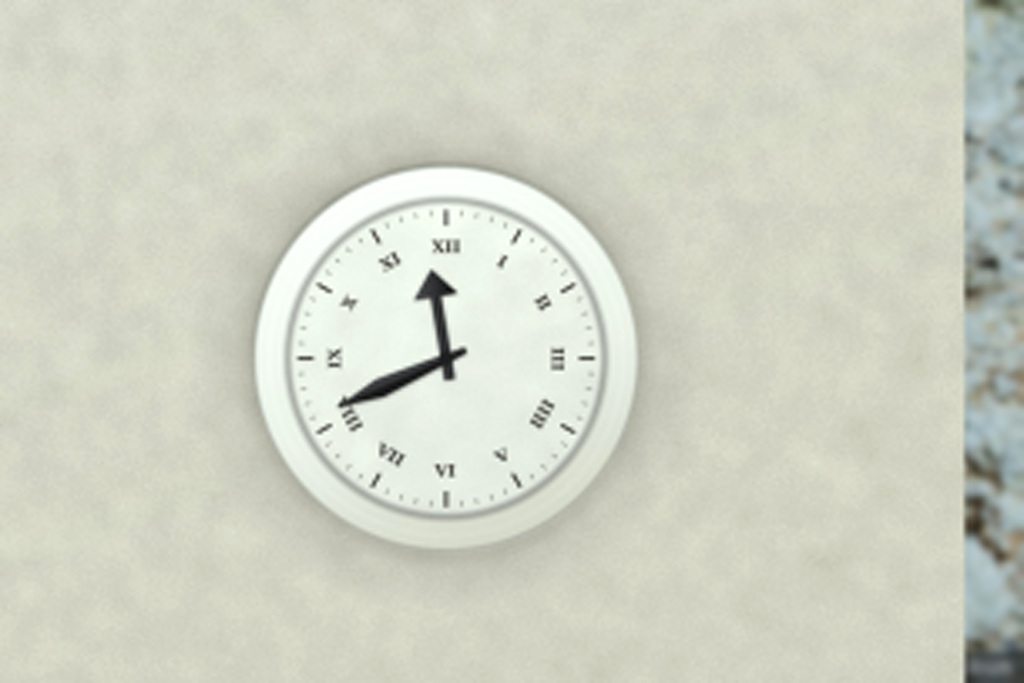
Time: {"hour": 11, "minute": 41}
